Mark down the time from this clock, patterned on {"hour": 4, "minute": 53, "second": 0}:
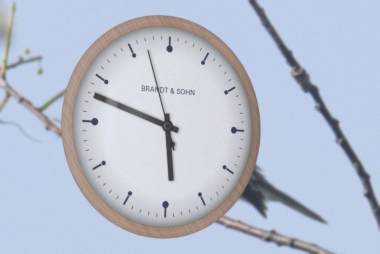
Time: {"hour": 5, "minute": 47, "second": 57}
